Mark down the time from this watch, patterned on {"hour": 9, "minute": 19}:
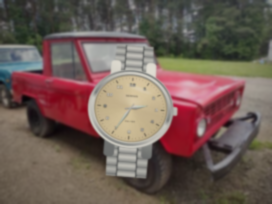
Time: {"hour": 2, "minute": 35}
